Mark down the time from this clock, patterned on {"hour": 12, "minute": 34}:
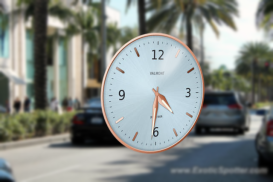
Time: {"hour": 4, "minute": 31}
